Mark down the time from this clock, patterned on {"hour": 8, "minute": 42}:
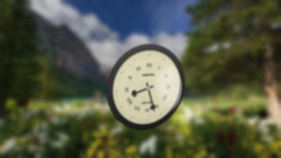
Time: {"hour": 8, "minute": 27}
